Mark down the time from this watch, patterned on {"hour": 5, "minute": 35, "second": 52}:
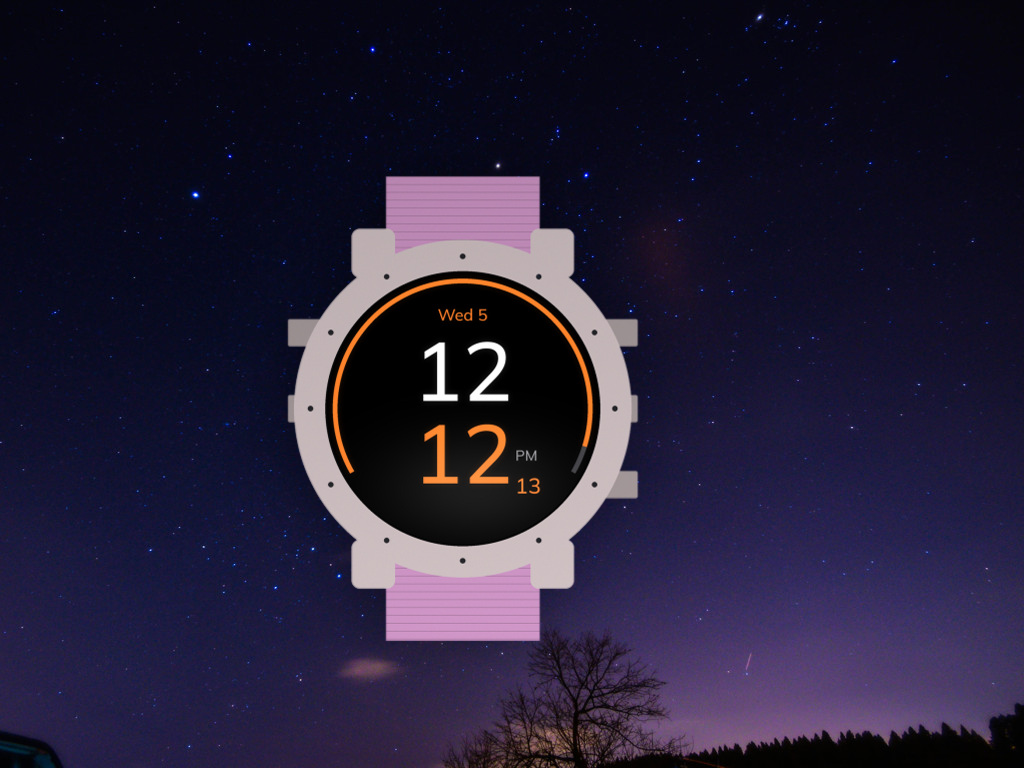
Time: {"hour": 12, "minute": 12, "second": 13}
